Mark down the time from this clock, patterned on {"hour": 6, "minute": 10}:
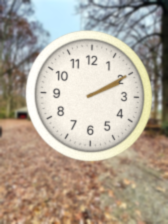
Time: {"hour": 2, "minute": 10}
